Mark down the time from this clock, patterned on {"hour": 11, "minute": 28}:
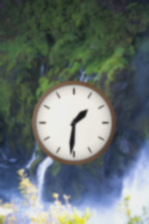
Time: {"hour": 1, "minute": 31}
